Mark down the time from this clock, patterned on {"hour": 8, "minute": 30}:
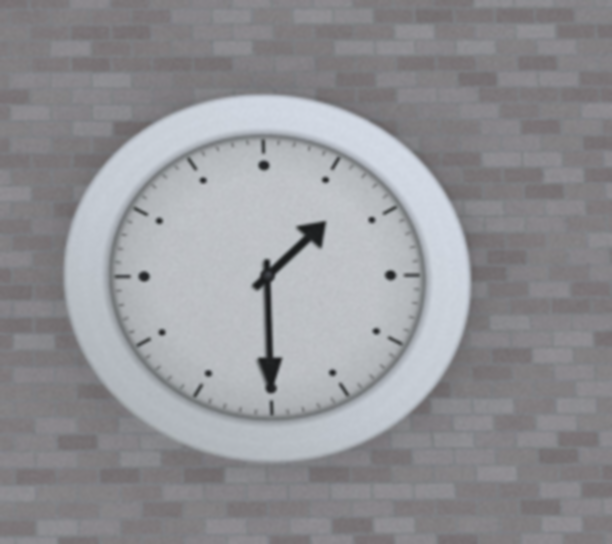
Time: {"hour": 1, "minute": 30}
